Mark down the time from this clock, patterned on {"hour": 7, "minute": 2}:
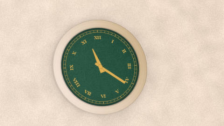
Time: {"hour": 11, "minute": 21}
